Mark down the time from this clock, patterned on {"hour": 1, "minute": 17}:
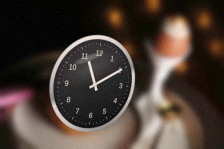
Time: {"hour": 11, "minute": 10}
